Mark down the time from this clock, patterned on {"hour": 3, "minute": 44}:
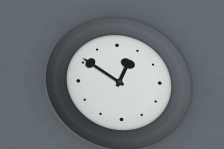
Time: {"hour": 12, "minute": 51}
